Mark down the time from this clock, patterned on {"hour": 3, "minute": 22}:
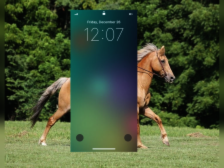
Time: {"hour": 12, "minute": 7}
